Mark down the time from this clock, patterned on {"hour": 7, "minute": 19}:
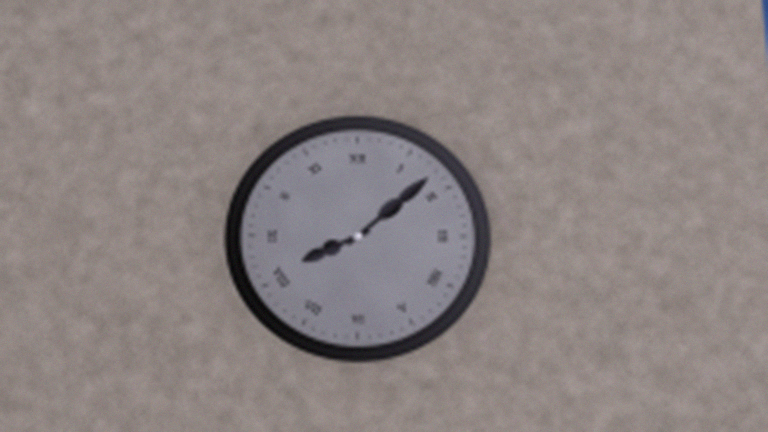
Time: {"hour": 8, "minute": 8}
